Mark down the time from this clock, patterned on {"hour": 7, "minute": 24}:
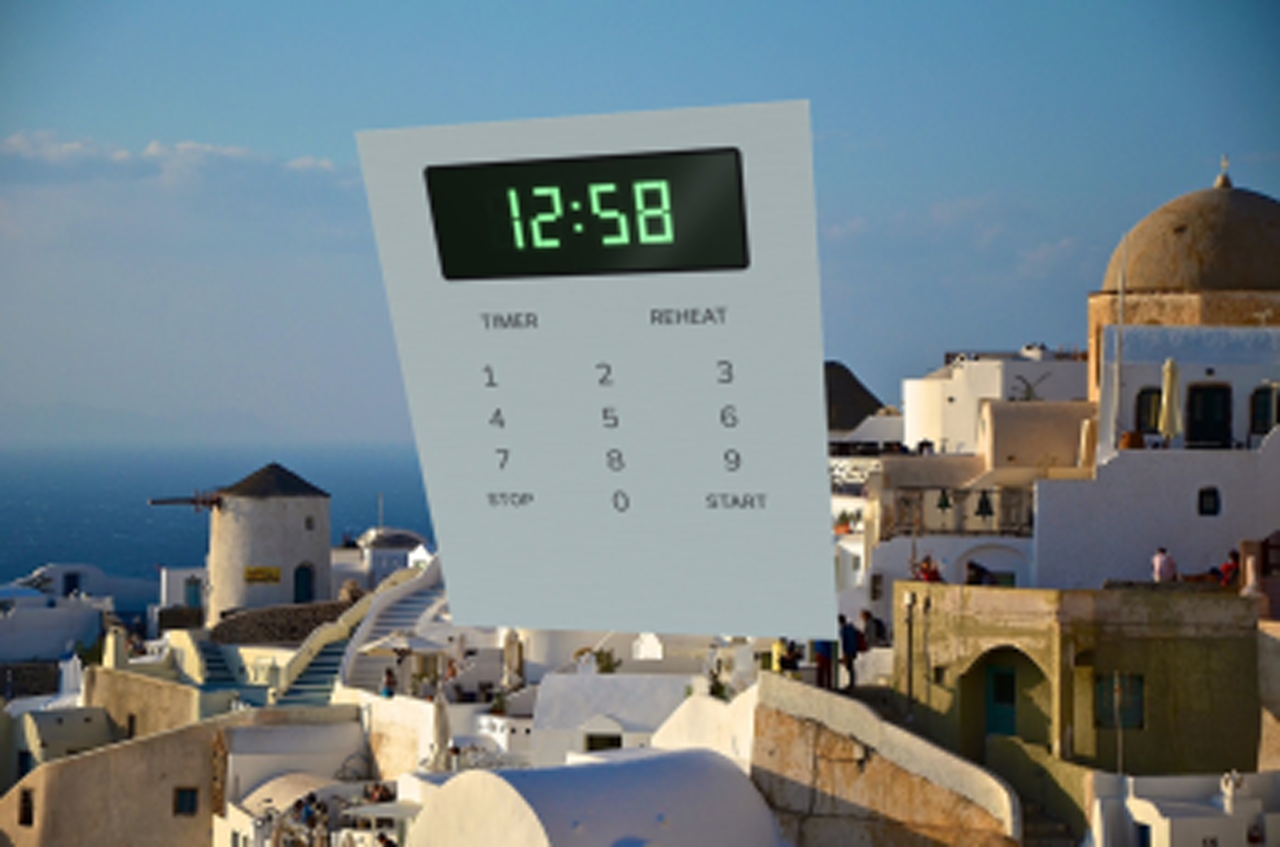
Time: {"hour": 12, "minute": 58}
